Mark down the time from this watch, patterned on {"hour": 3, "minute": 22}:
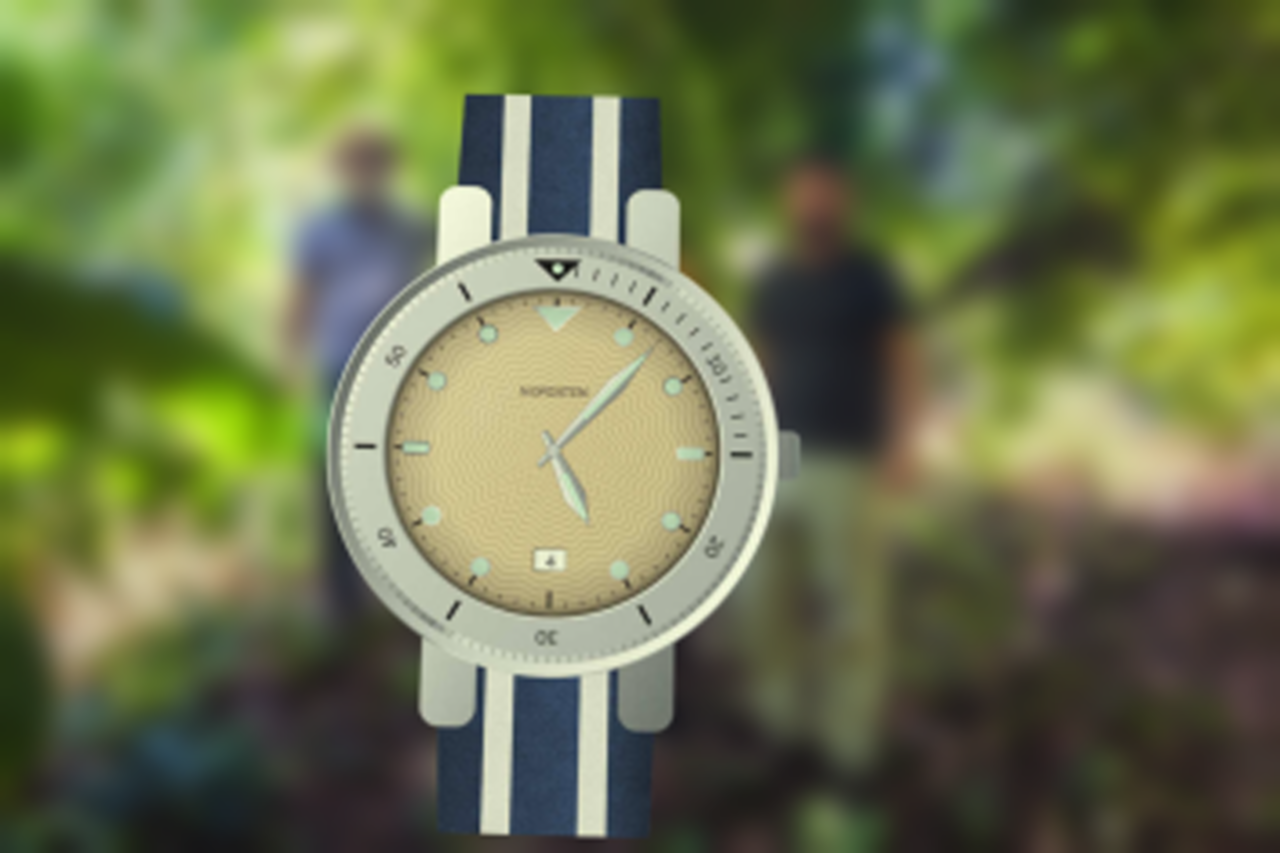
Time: {"hour": 5, "minute": 7}
